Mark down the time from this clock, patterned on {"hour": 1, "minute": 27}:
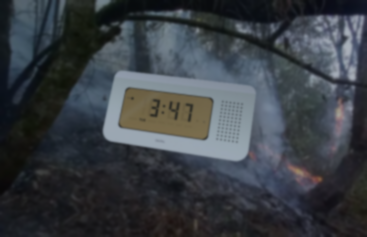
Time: {"hour": 3, "minute": 47}
